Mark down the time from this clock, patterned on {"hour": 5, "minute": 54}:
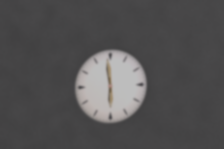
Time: {"hour": 5, "minute": 59}
